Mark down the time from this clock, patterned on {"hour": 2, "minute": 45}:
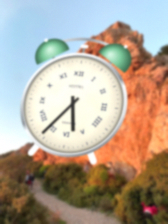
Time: {"hour": 5, "minute": 36}
